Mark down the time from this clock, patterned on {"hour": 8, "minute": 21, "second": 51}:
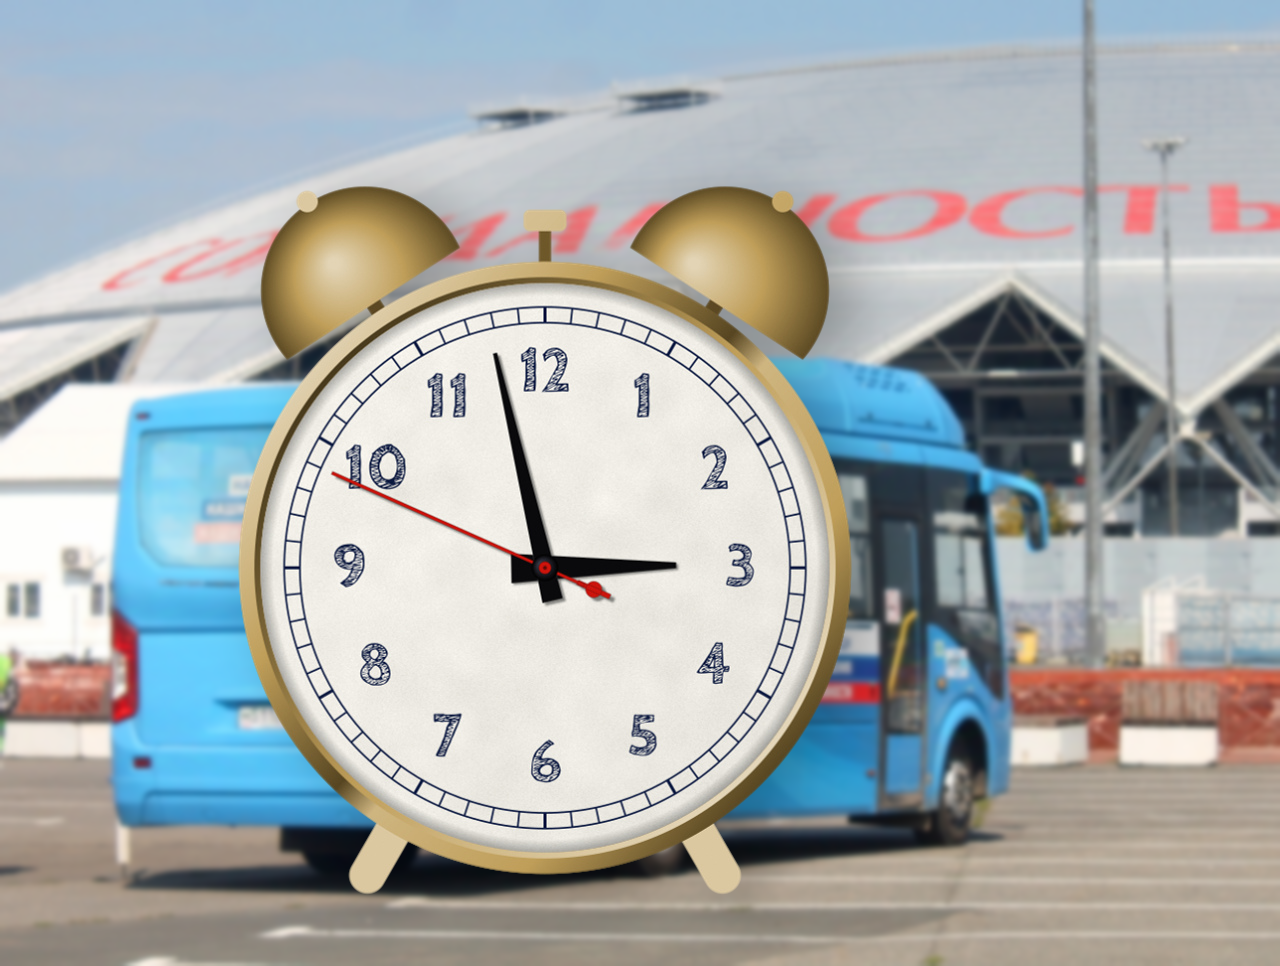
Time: {"hour": 2, "minute": 57, "second": 49}
